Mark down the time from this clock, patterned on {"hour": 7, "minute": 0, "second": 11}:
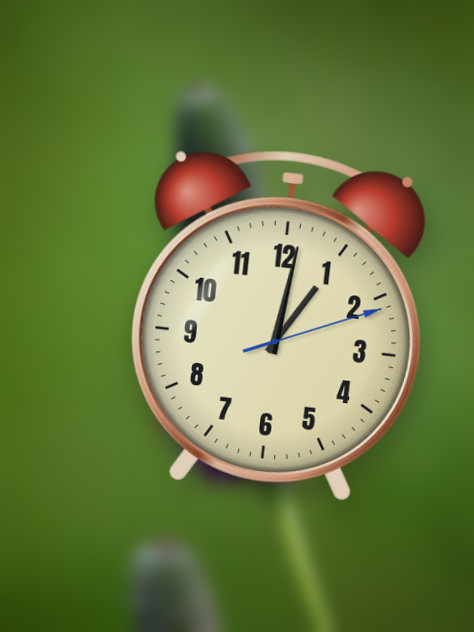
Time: {"hour": 1, "minute": 1, "second": 11}
